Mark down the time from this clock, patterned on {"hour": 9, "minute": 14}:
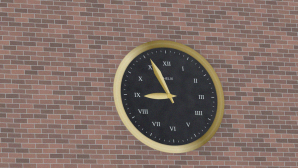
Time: {"hour": 8, "minute": 56}
